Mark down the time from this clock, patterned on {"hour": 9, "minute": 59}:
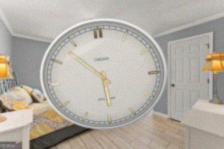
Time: {"hour": 5, "minute": 53}
